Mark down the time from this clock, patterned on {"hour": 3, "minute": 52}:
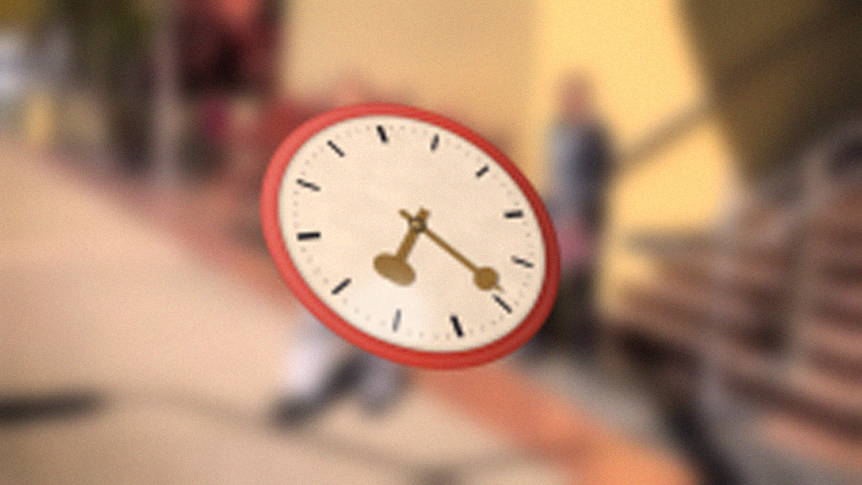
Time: {"hour": 7, "minute": 24}
